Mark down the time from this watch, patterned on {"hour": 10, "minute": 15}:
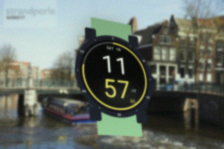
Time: {"hour": 11, "minute": 57}
